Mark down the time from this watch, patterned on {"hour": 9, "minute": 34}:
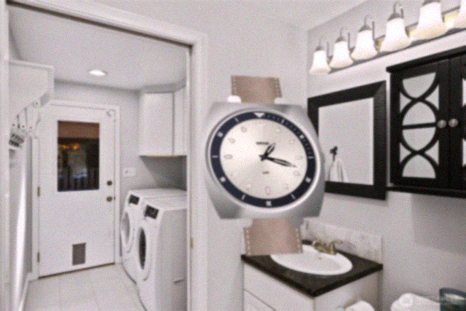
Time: {"hour": 1, "minute": 18}
